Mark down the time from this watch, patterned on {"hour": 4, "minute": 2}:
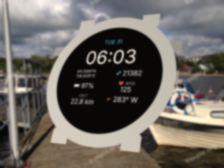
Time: {"hour": 6, "minute": 3}
